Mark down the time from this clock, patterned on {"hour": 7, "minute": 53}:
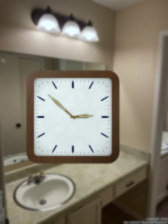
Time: {"hour": 2, "minute": 52}
